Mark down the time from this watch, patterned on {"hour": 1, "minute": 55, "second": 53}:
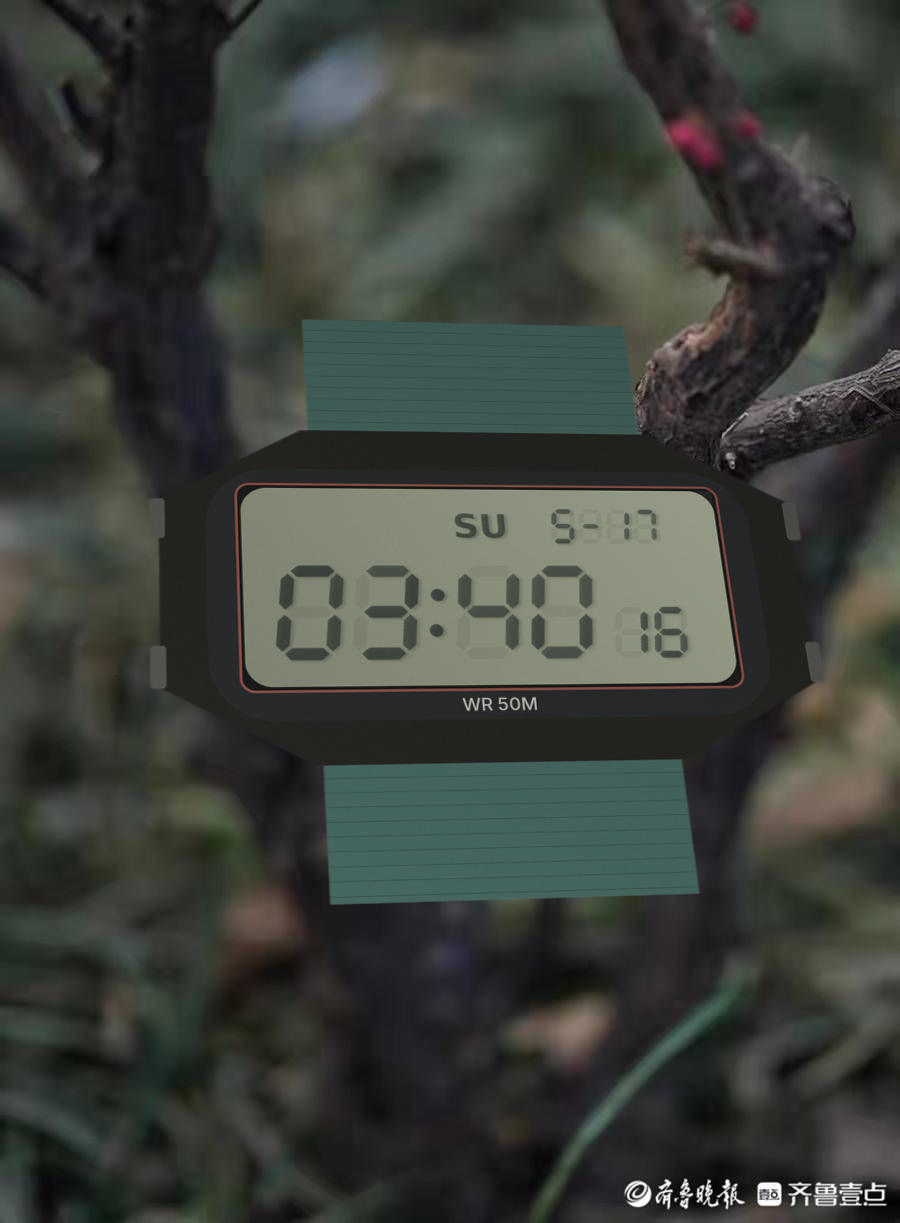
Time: {"hour": 3, "minute": 40, "second": 16}
